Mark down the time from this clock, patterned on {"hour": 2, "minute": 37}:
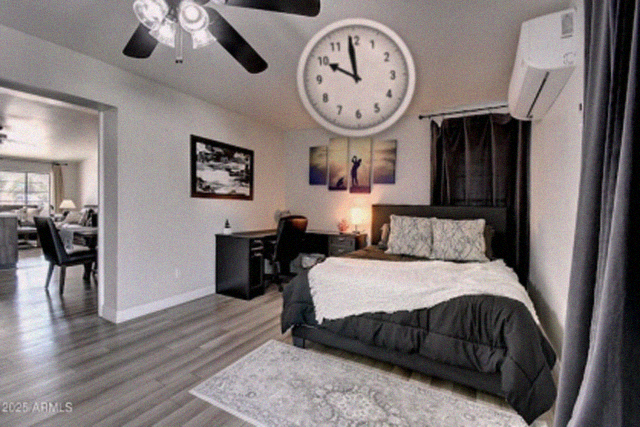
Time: {"hour": 9, "minute": 59}
